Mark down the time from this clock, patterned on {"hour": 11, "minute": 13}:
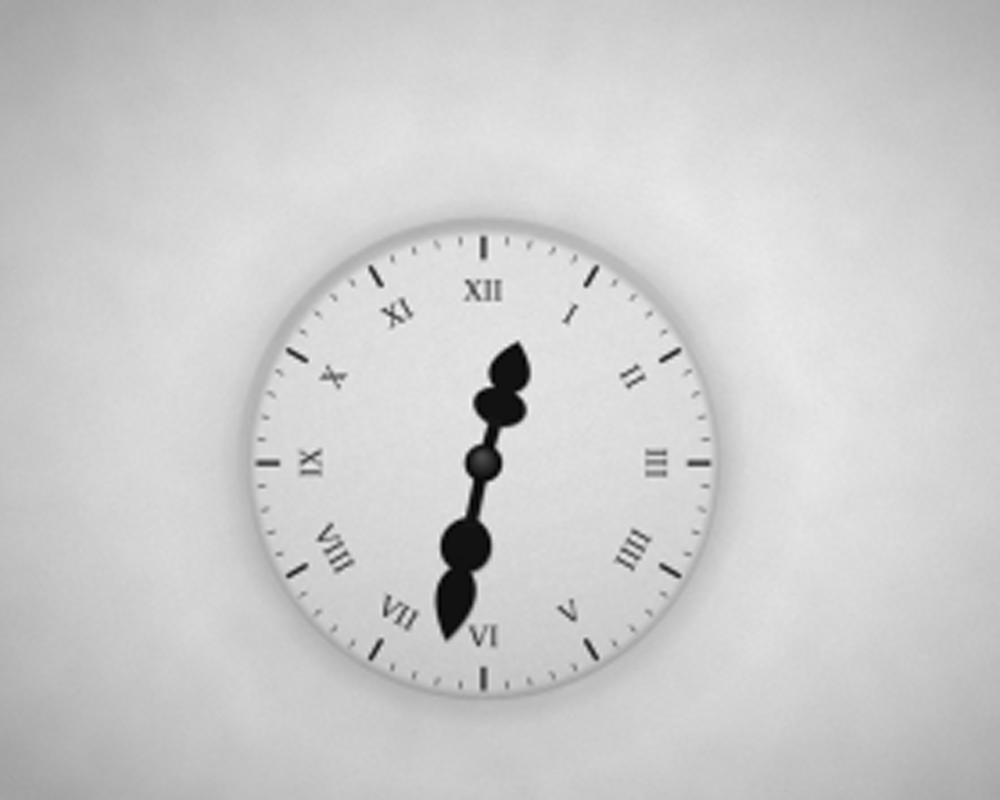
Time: {"hour": 12, "minute": 32}
